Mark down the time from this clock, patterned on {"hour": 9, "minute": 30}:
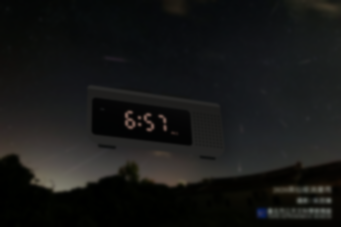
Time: {"hour": 6, "minute": 57}
